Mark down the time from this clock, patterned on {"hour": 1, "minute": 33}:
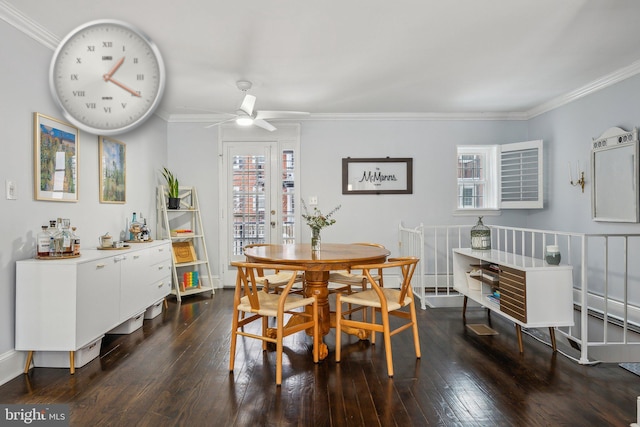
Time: {"hour": 1, "minute": 20}
